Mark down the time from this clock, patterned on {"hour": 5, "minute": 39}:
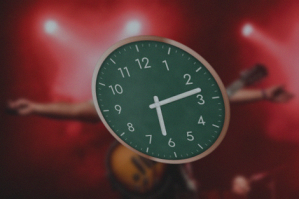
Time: {"hour": 6, "minute": 13}
